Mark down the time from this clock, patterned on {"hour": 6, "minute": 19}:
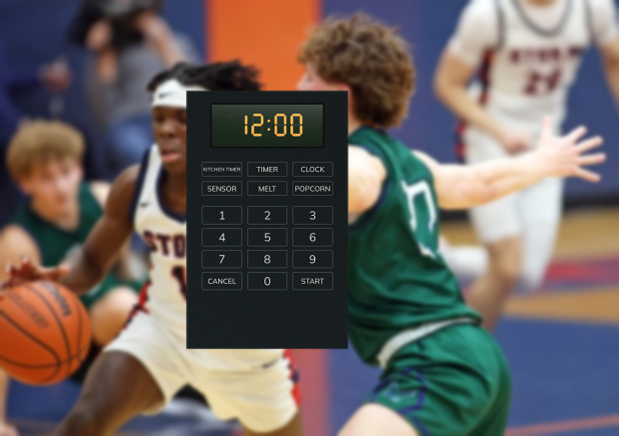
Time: {"hour": 12, "minute": 0}
